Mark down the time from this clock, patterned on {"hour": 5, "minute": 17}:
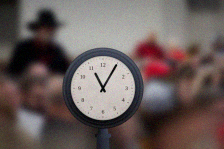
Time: {"hour": 11, "minute": 5}
